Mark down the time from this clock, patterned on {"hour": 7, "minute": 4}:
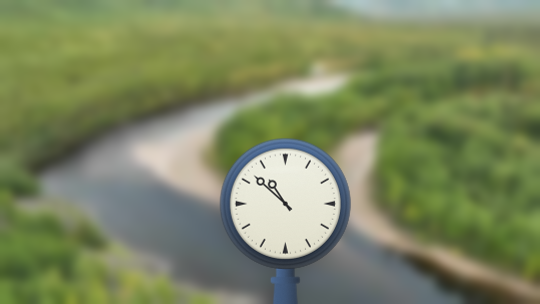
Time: {"hour": 10, "minute": 52}
